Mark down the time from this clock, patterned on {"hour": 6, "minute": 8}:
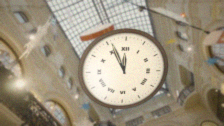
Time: {"hour": 11, "minute": 56}
